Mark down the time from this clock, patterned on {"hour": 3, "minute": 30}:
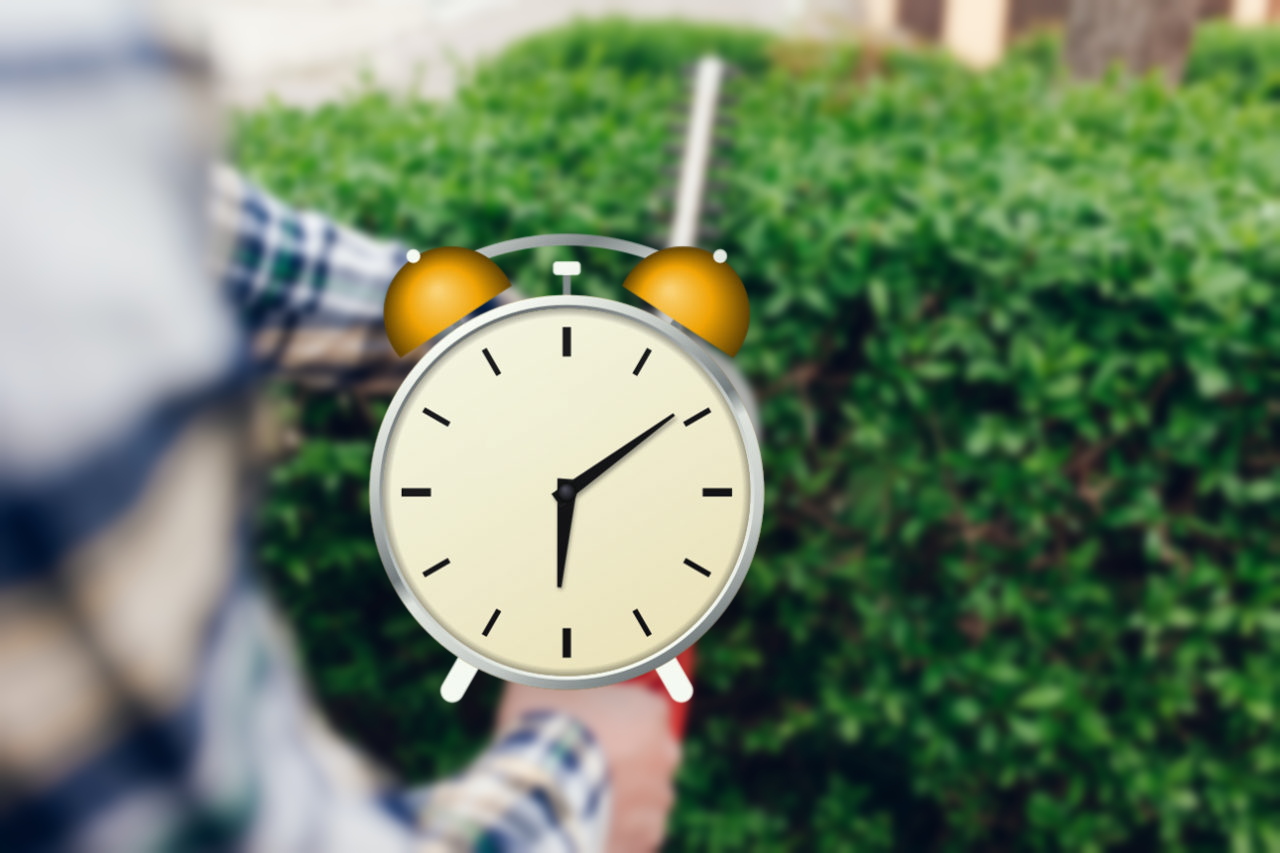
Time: {"hour": 6, "minute": 9}
